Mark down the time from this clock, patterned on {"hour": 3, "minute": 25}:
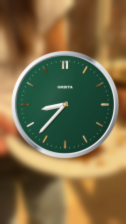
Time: {"hour": 8, "minute": 37}
